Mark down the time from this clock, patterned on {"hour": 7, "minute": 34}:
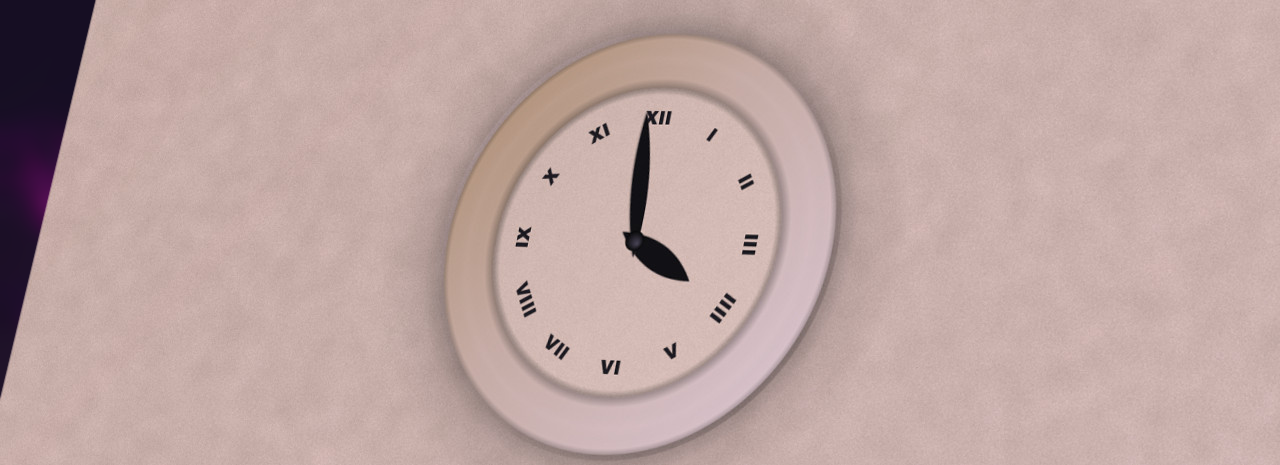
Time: {"hour": 3, "minute": 59}
